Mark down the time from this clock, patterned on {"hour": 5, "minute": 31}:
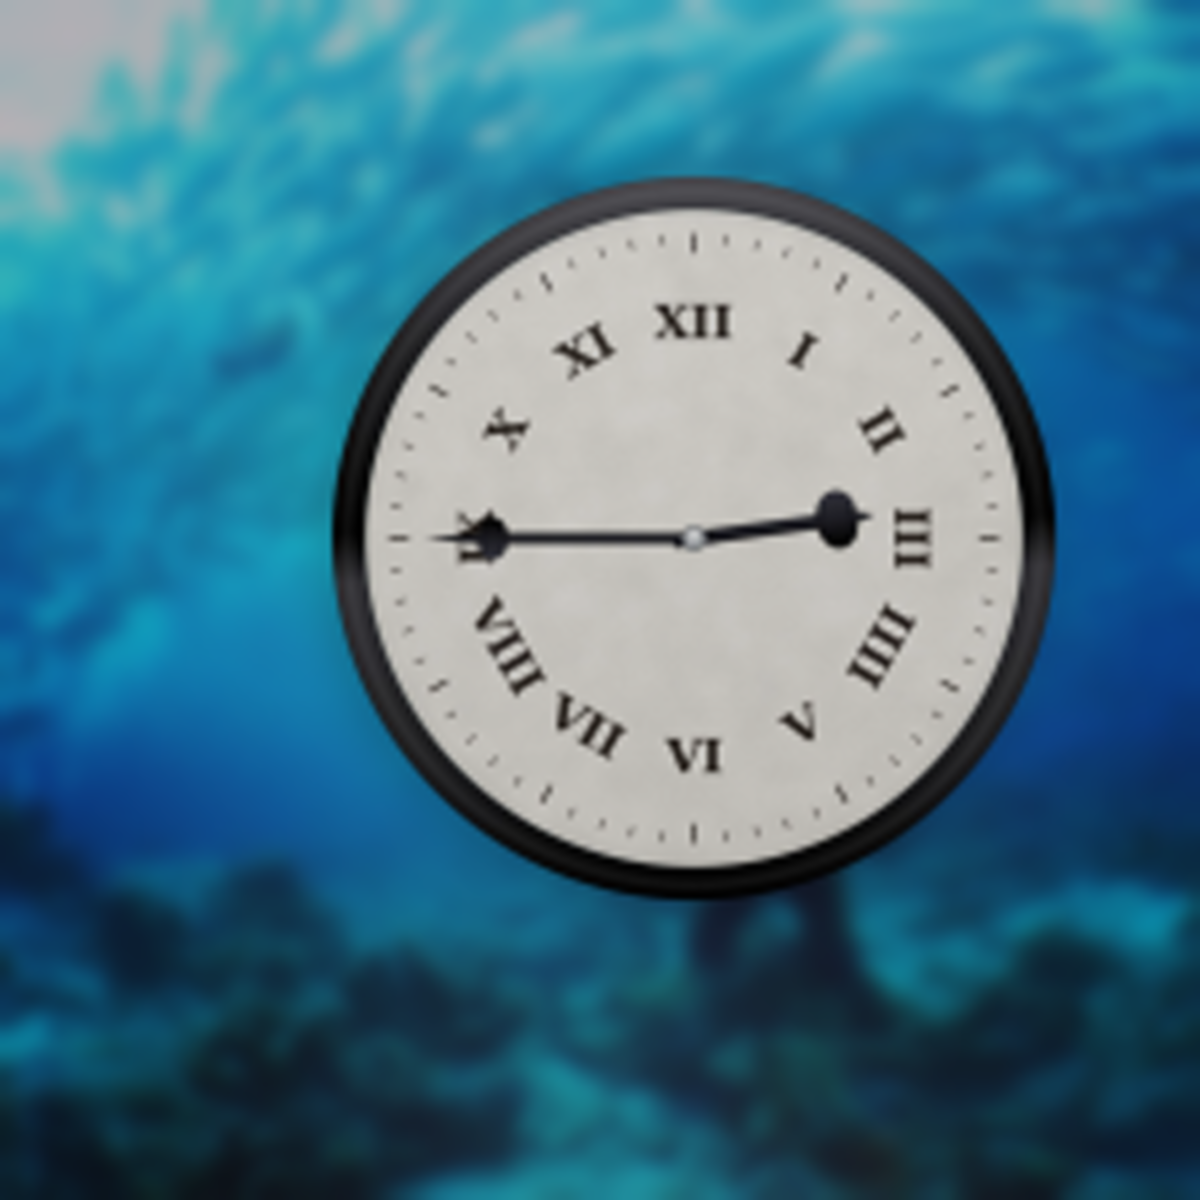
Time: {"hour": 2, "minute": 45}
